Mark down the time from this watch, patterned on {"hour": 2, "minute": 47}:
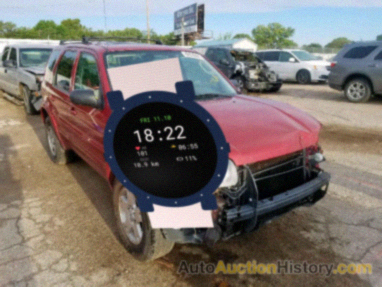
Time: {"hour": 18, "minute": 22}
